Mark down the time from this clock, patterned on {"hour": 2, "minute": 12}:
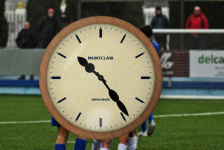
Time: {"hour": 10, "minute": 24}
